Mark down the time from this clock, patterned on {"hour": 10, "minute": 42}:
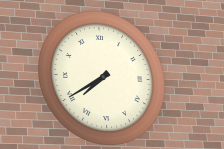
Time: {"hour": 7, "minute": 40}
